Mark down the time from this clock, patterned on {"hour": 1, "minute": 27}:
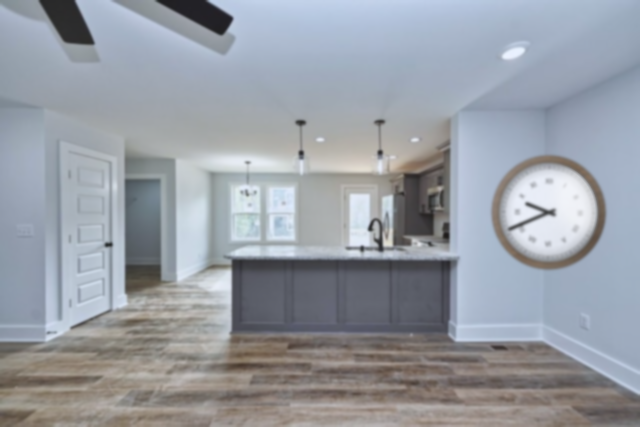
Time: {"hour": 9, "minute": 41}
